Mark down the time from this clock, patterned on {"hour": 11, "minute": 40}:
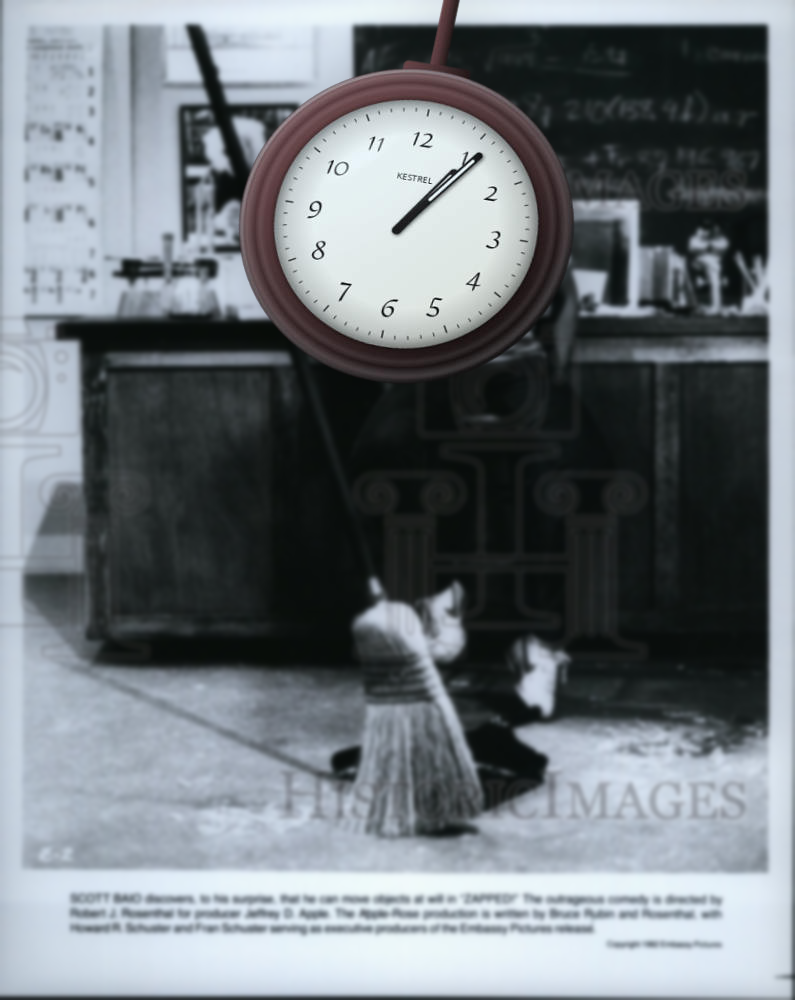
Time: {"hour": 1, "minute": 6}
